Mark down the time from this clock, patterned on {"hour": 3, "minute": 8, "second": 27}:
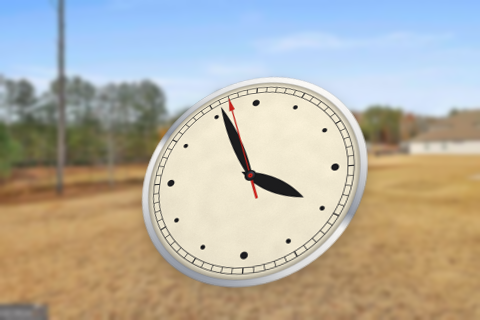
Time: {"hour": 3, "minute": 55, "second": 57}
